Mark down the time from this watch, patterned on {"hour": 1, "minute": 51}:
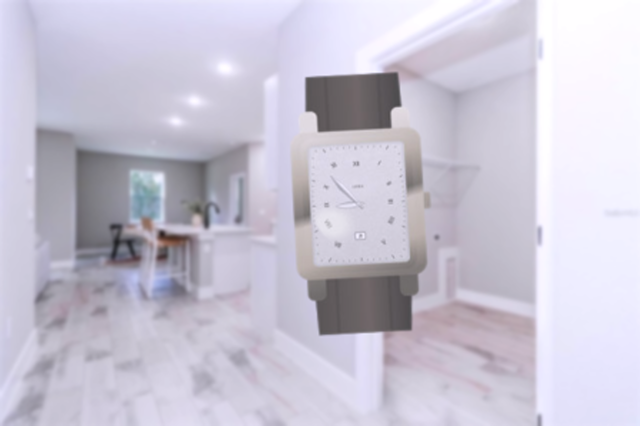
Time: {"hour": 8, "minute": 53}
